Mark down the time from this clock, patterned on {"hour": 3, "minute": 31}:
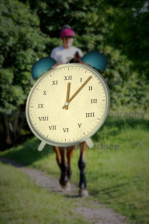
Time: {"hour": 12, "minute": 7}
